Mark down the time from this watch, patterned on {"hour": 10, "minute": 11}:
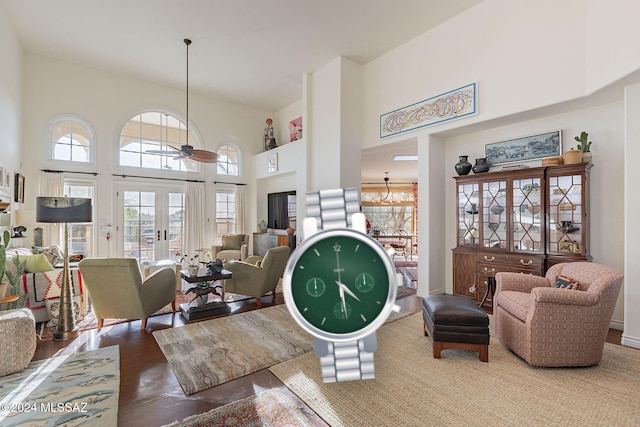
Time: {"hour": 4, "minute": 29}
